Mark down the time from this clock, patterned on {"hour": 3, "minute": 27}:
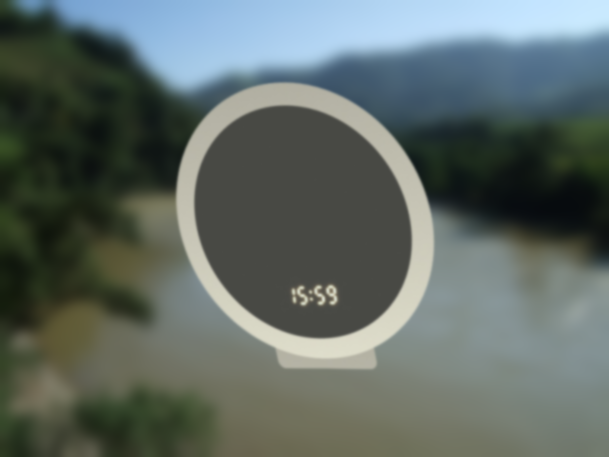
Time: {"hour": 15, "minute": 59}
